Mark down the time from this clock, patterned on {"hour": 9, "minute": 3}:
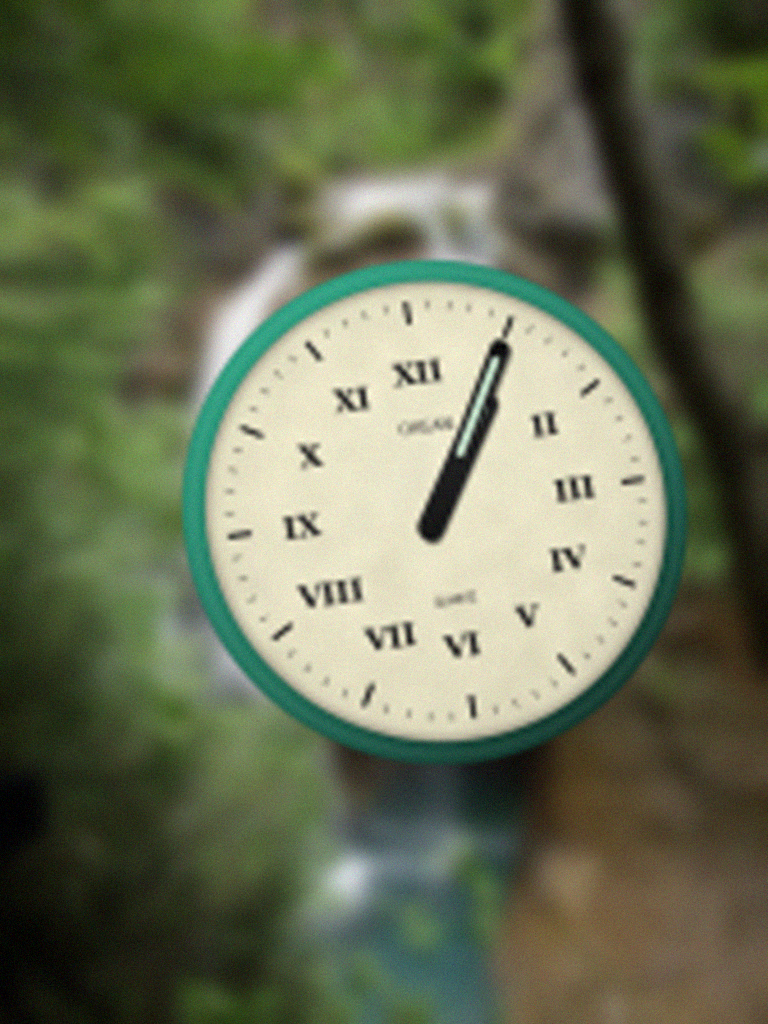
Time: {"hour": 1, "minute": 5}
